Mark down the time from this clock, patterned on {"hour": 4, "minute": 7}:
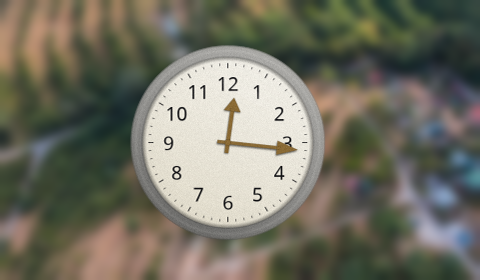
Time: {"hour": 12, "minute": 16}
